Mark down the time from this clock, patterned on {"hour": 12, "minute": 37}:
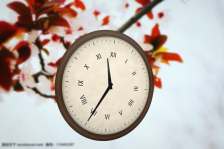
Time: {"hour": 11, "minute": 35}
